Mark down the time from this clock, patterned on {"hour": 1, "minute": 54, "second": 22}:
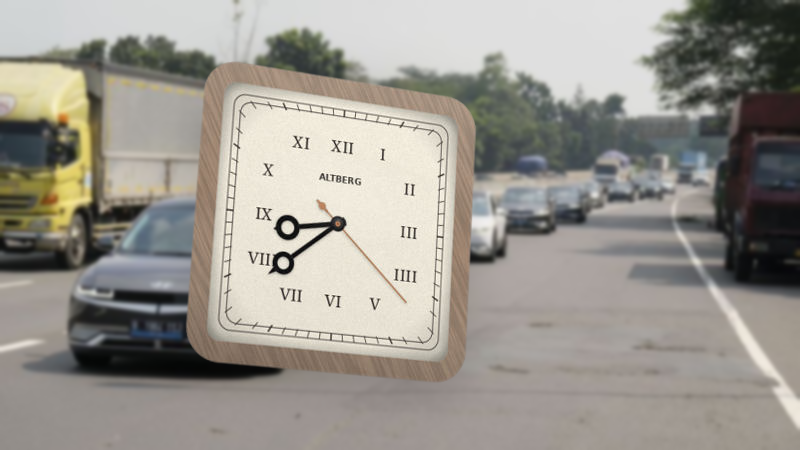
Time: {"hour": 8, "minute": 38, "second": 22}
